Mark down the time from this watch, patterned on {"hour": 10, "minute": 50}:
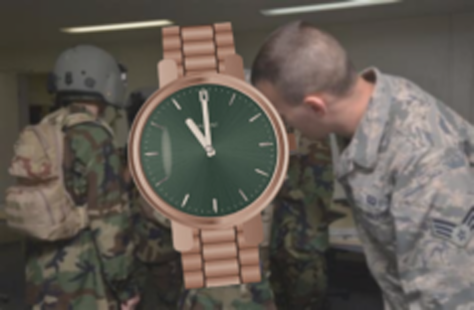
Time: {"hour": 11, "minute": 0}
